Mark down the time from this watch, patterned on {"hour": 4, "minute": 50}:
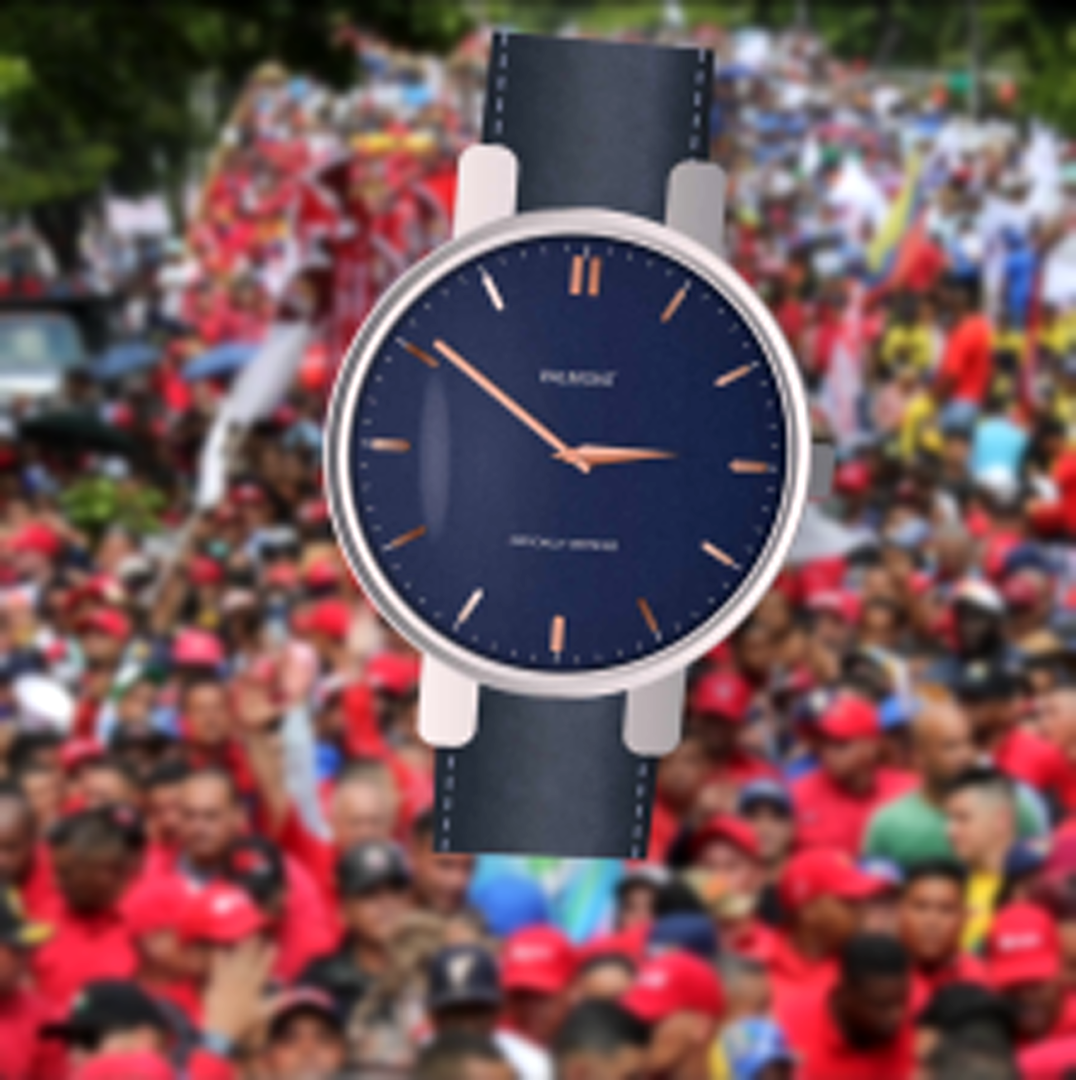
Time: {"hour": 2, "minute": 51}
